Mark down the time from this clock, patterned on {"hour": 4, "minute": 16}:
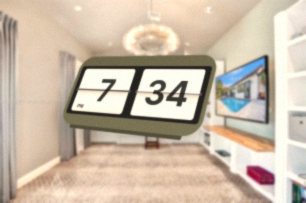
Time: {"hour": 7, "minute": 34}
